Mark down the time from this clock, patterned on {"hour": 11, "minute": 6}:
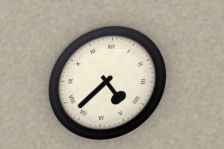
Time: {"hour": 4, "minute": 37}
